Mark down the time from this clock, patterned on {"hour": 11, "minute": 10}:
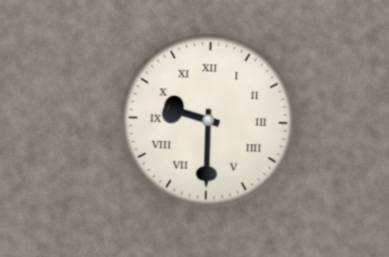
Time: {"hour": 9, "minute": 30}
